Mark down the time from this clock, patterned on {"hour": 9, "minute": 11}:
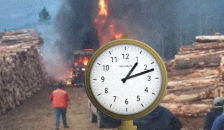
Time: {"hour": 1, "minute": 12}
